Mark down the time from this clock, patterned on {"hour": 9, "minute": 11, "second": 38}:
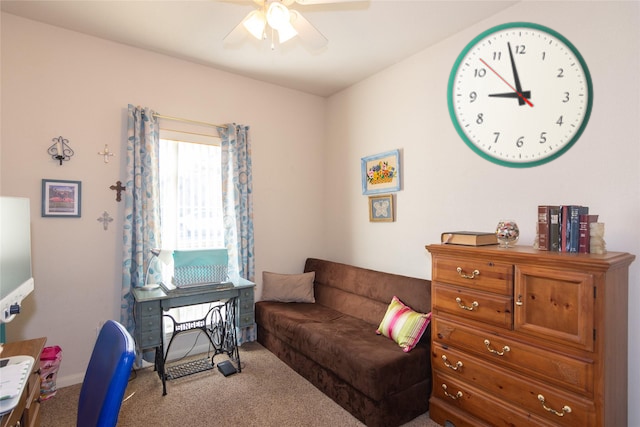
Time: {"hour": 8, "minute": 57, "second": 52}
